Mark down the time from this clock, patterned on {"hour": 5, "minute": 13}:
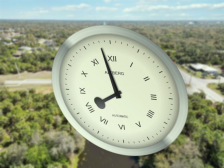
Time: {"hour": 7, "minute": 58}
